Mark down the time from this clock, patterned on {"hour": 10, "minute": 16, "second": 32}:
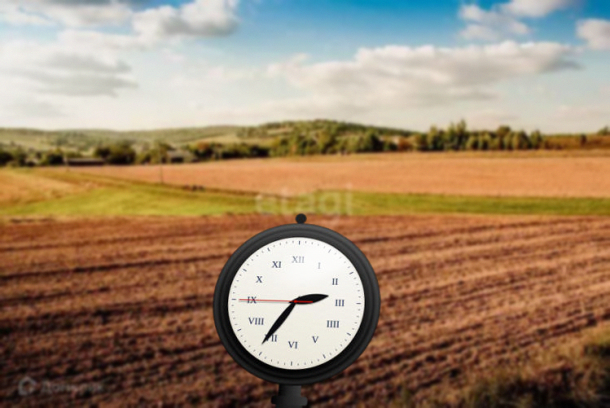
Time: {"hour": 2, "minute": 35, "second": 45}
